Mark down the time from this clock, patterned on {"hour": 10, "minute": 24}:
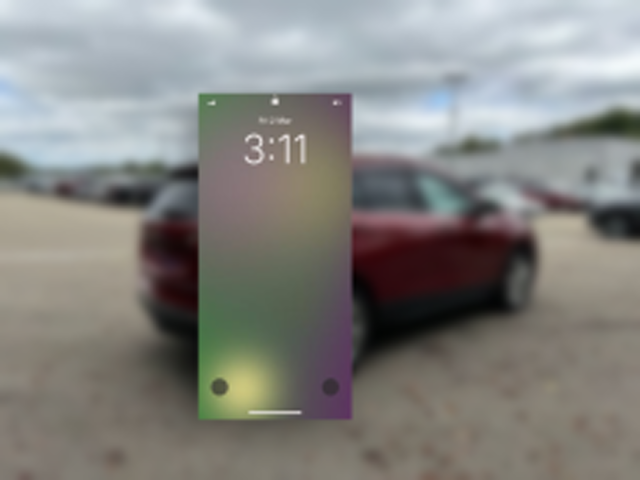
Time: {"hour": 3, "minute": 11}
